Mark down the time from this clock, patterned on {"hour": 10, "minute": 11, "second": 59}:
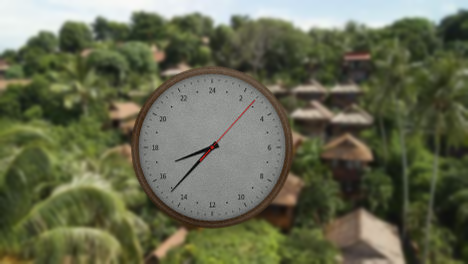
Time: {"hour": 16, "minute": 37, "second": 7}
